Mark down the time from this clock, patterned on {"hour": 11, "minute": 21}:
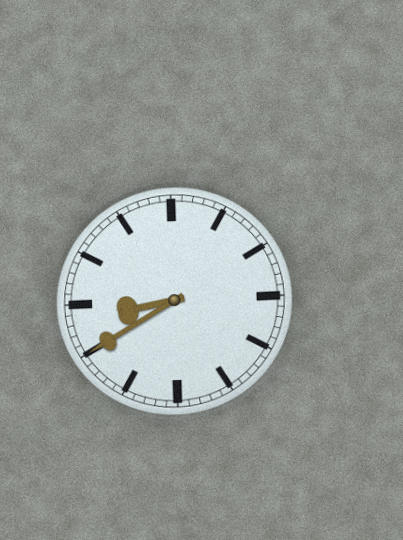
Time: {"hour": 8, "minute": 40}
